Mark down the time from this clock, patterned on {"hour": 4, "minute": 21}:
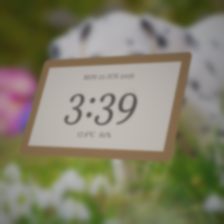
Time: {"hour": 3, "minute": 39}
